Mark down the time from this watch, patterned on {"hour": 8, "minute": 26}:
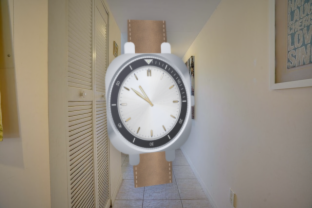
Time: {"hour": 10, "minute": 51}
